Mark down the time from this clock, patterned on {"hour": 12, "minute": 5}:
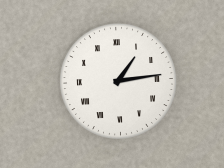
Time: {"hour": 1, "minute": 14}
